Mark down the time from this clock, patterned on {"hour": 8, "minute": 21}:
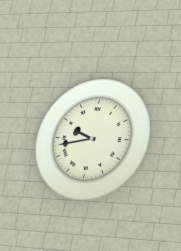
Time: {"hour": 9, "minute": 43}
